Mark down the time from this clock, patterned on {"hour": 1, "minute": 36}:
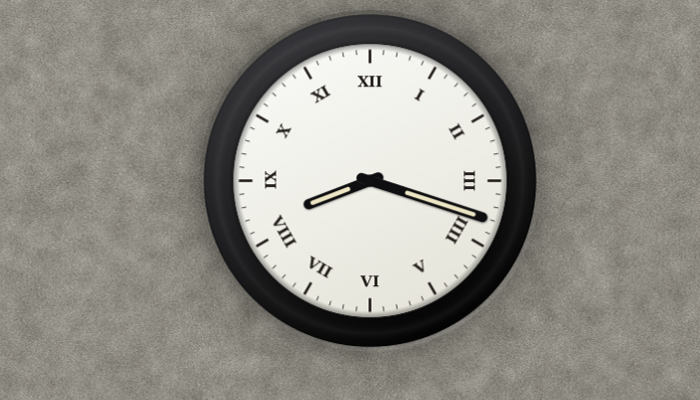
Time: {"hour": 8, "minute": 18}
